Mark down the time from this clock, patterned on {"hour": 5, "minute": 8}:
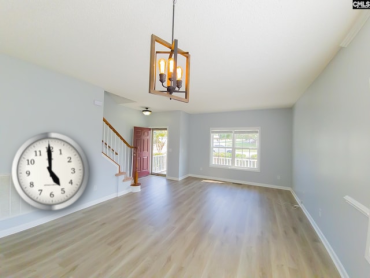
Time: {"hour": 5, "minute": 0}
